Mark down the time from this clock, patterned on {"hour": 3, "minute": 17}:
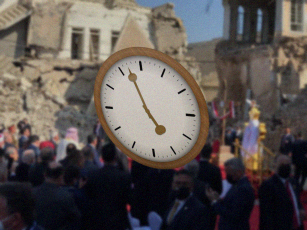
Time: {"hour": 4, "minute": 57}
